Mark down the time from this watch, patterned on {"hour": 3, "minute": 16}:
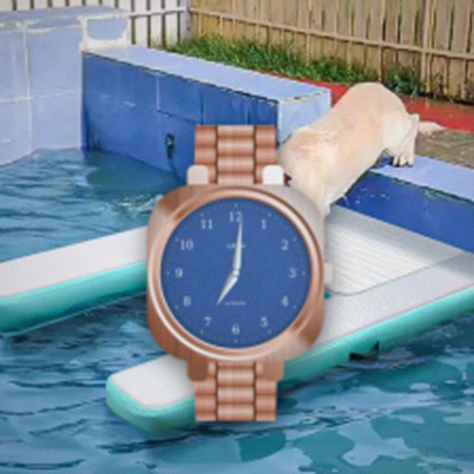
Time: {"hour": 7, "minute": 1}
